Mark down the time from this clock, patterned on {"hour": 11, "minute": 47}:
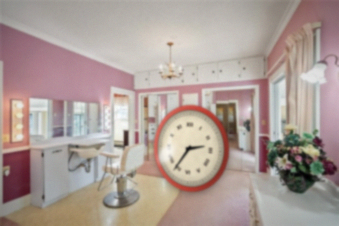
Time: {"hour": 2, "minute": 36}
